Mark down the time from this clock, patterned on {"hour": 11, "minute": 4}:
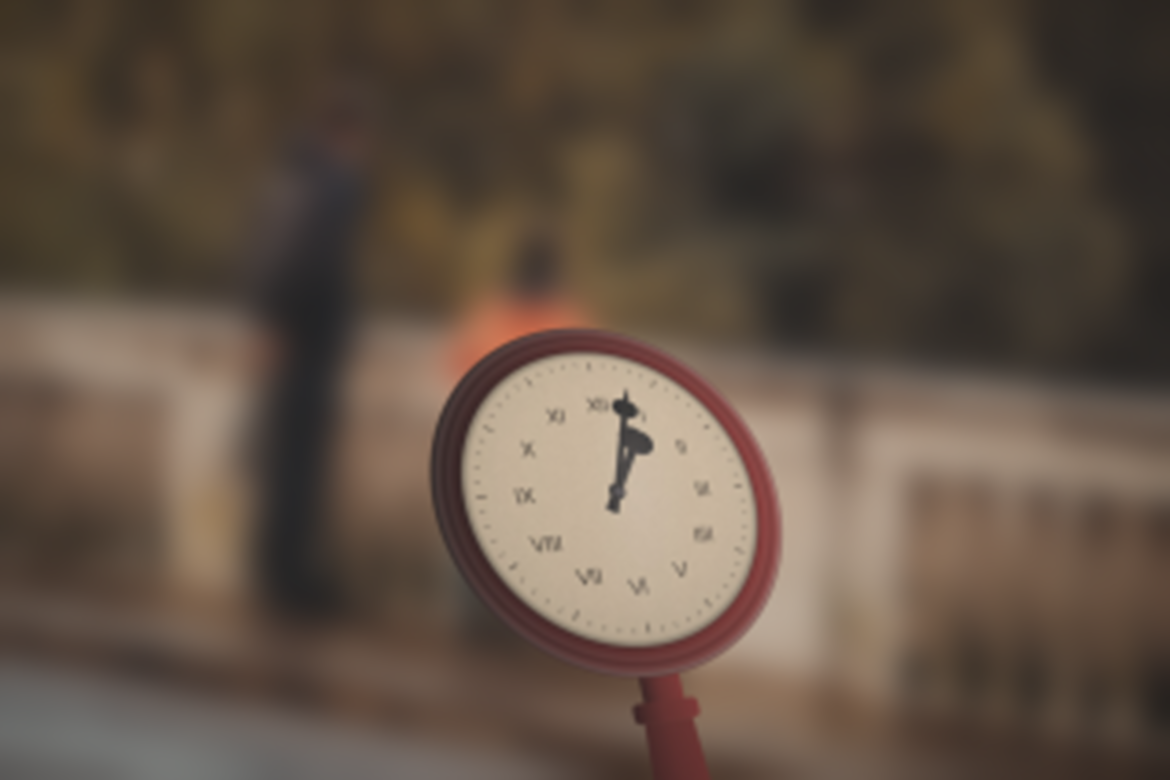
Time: {"hour": 1, "minute": 3}
